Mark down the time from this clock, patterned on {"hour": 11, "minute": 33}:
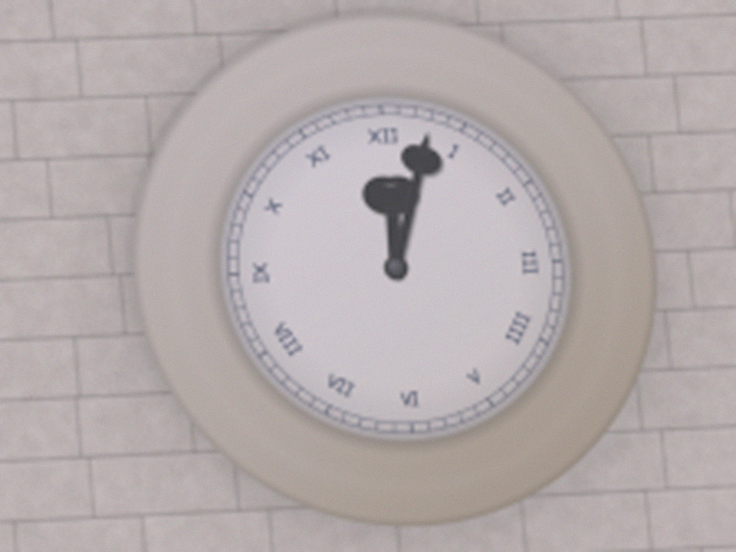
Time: {"hour": 12, "minute": 3}
